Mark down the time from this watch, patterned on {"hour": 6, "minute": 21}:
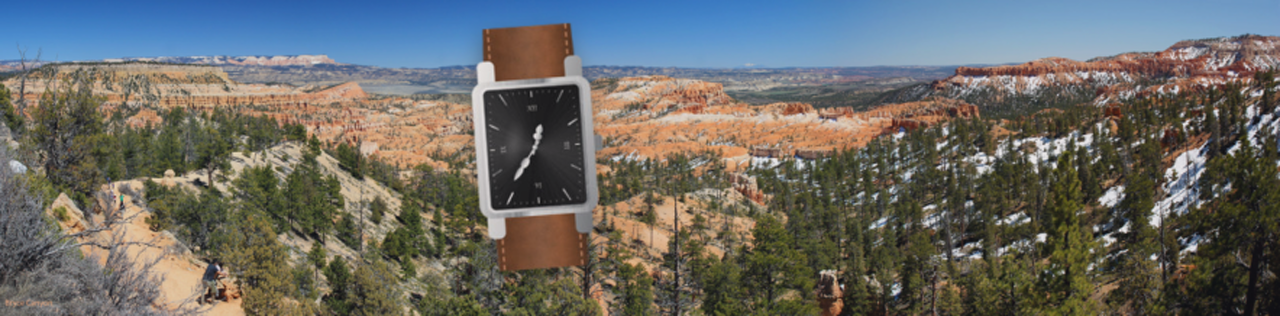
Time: {"hour": 12, "minute": 36}
